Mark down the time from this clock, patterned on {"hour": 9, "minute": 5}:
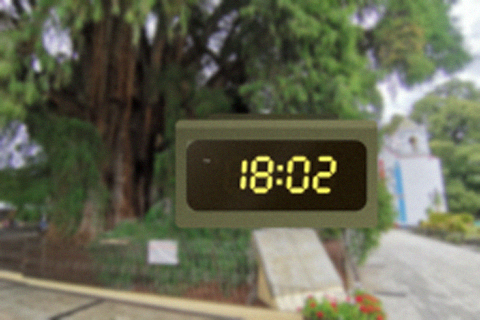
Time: {"hour": 18, "minute": 2}
